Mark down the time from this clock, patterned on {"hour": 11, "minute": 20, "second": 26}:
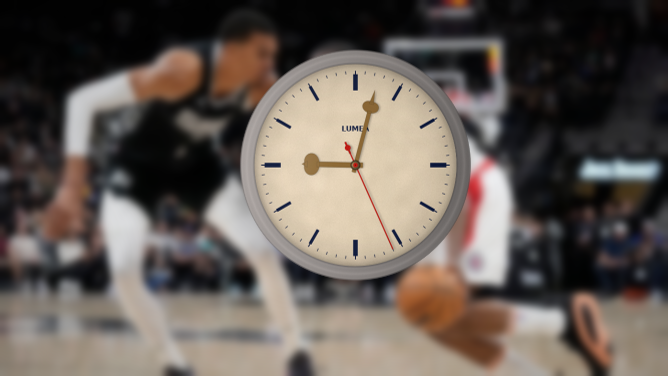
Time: {"hour": 9, "minute": 2, "second": 26}
